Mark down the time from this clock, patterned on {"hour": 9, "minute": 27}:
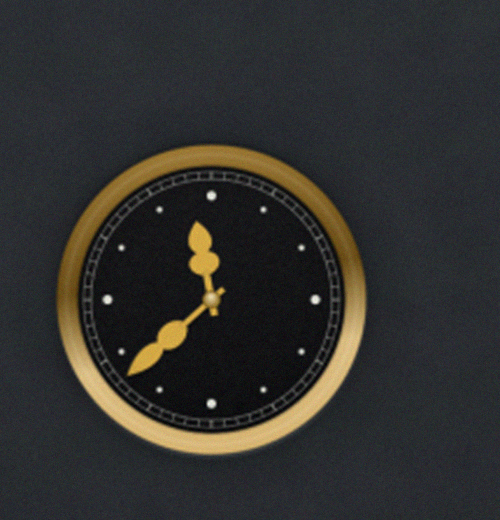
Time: {"hour": 11, "minute": 38}
